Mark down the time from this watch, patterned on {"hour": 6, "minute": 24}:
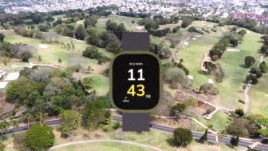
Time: {"hour": 11, "minute": 43}
